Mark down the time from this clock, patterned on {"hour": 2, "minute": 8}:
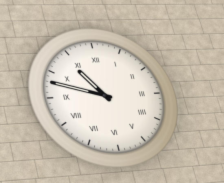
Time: {"hour": 10, "minute": 48}
